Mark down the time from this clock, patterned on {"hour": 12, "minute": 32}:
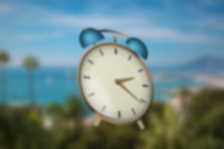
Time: {"hour": 2, "minute": 21}
